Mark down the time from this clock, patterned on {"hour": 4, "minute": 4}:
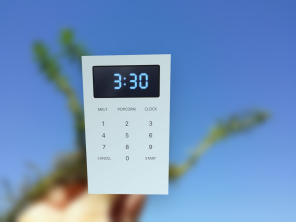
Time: {"hour": 3, "minute": 30}
